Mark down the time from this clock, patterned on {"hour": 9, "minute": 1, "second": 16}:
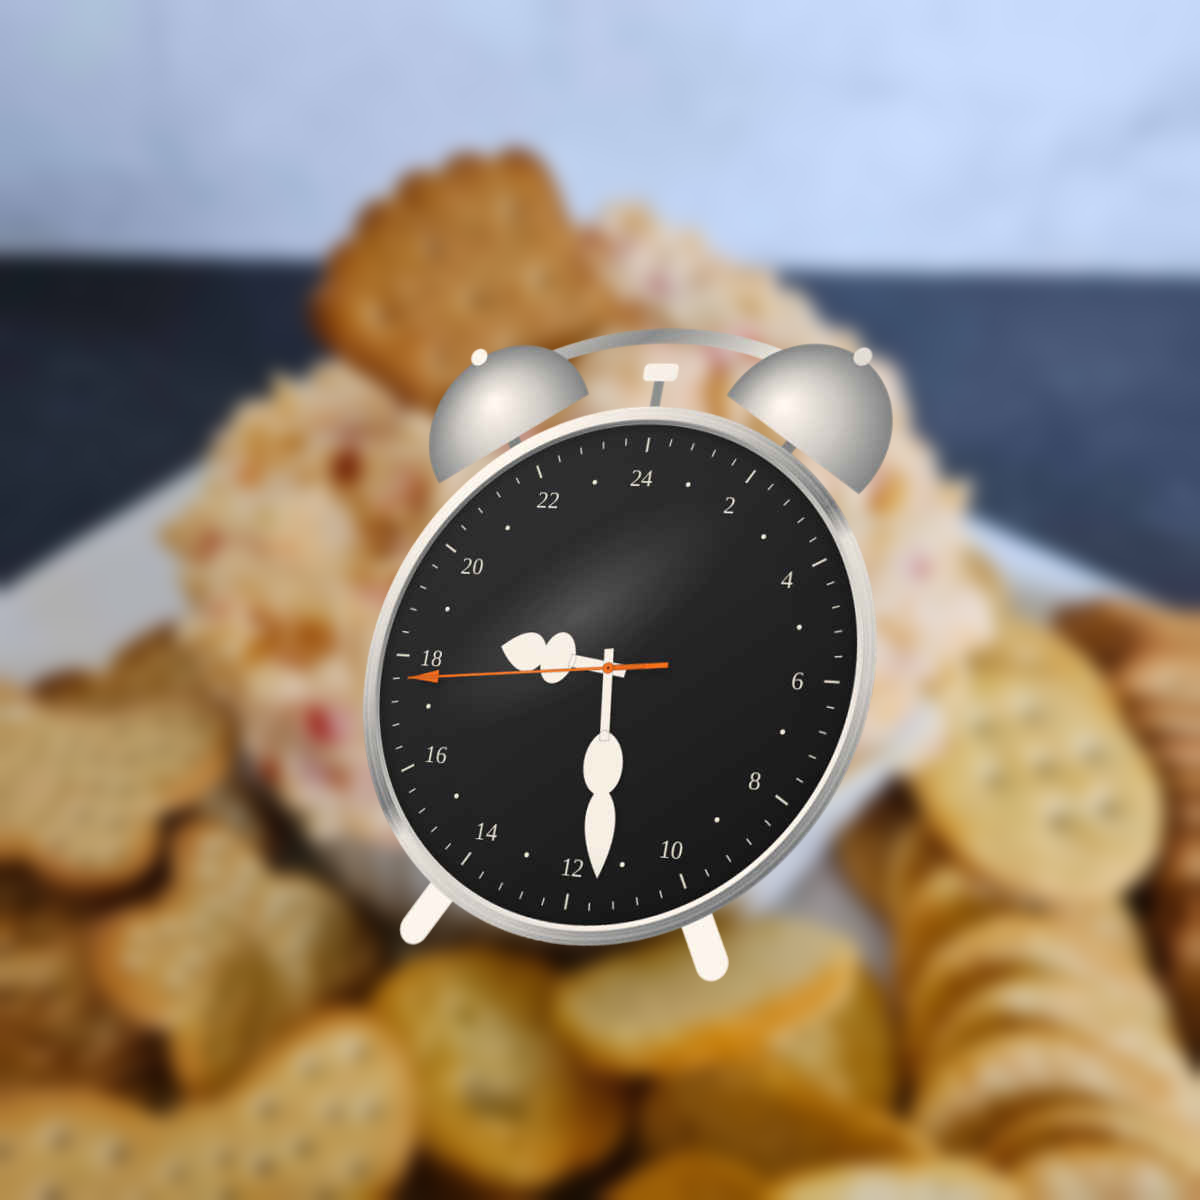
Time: {"hour": 18, "minute": 28, "second": 44}
